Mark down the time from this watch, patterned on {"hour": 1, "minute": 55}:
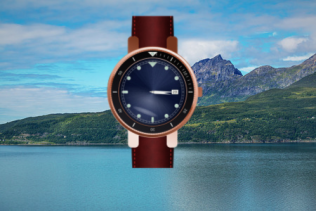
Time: {"hour": 3, "minute": 15}
